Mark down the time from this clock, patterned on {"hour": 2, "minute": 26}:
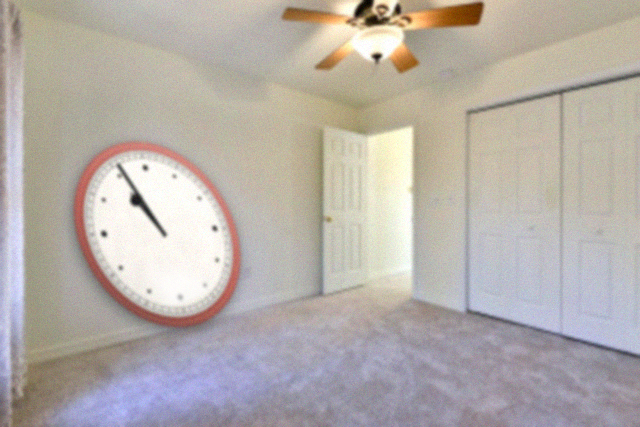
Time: {"hour": 10, "minute": 56}
